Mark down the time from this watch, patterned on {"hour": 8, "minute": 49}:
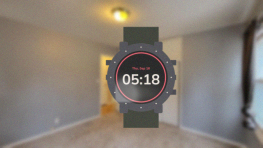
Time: {"hour": 5, "minute": 18}
